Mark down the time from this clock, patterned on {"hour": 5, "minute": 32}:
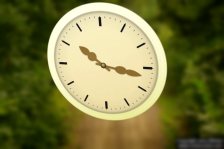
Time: {"hour": 10, "minute": 17}
